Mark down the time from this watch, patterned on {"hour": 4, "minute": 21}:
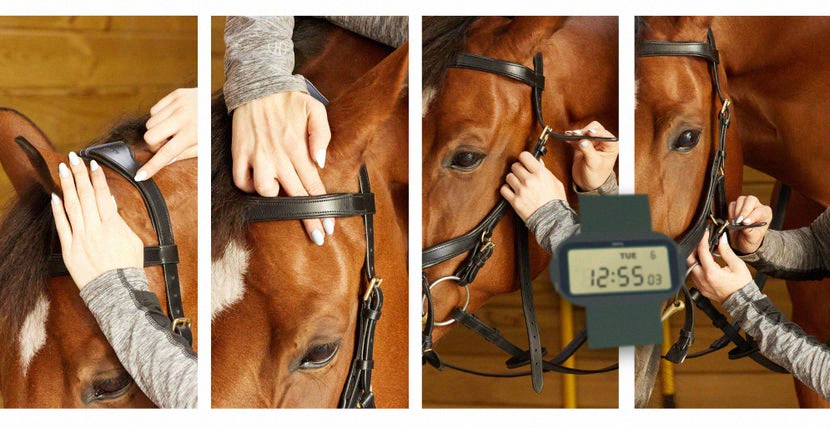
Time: {"hour": 12, "minute": 55}
